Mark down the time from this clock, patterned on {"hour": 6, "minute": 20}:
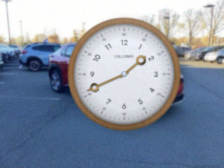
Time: {"hour": 1, "minute": 41}
